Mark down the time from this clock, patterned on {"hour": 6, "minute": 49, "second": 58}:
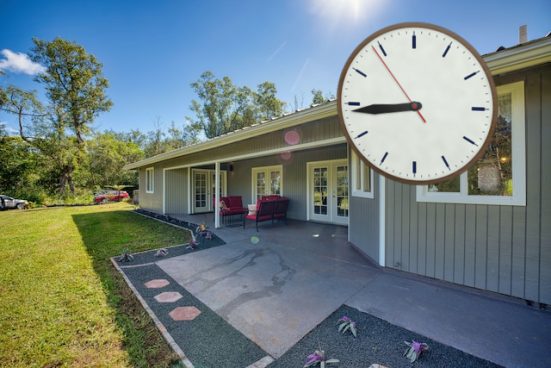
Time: {"hour": 8, "minute": 43, "second": 54}
